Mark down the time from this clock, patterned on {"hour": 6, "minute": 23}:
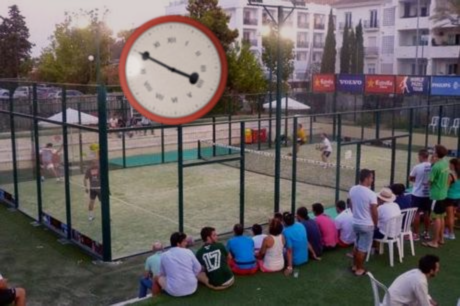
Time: {"hour": 3, "minute": 50}
